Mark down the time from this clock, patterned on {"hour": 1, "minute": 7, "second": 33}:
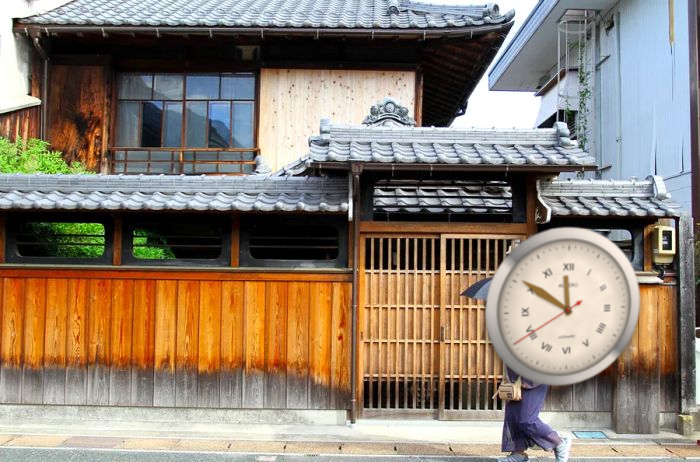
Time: {"hour": 11, "minute": 50, "second": 40}
